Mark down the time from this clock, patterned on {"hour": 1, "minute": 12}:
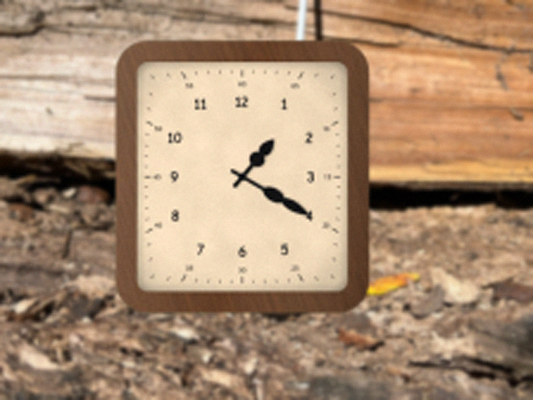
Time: {"hour": 1, "minute": 20}
